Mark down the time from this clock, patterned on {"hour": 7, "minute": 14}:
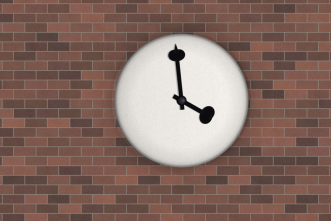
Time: {"hour": 3, "minute": 59}
